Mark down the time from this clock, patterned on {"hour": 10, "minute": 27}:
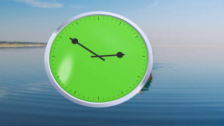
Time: {"hour": 2, "minute": 51}
